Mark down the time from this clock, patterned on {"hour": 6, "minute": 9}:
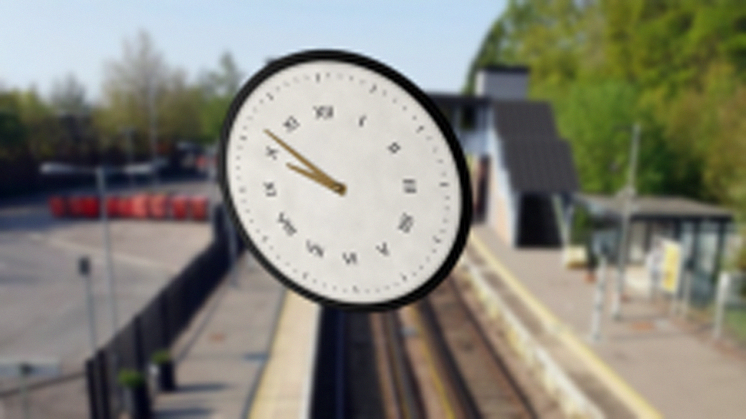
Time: {"hour": 9, "minute": 52}
